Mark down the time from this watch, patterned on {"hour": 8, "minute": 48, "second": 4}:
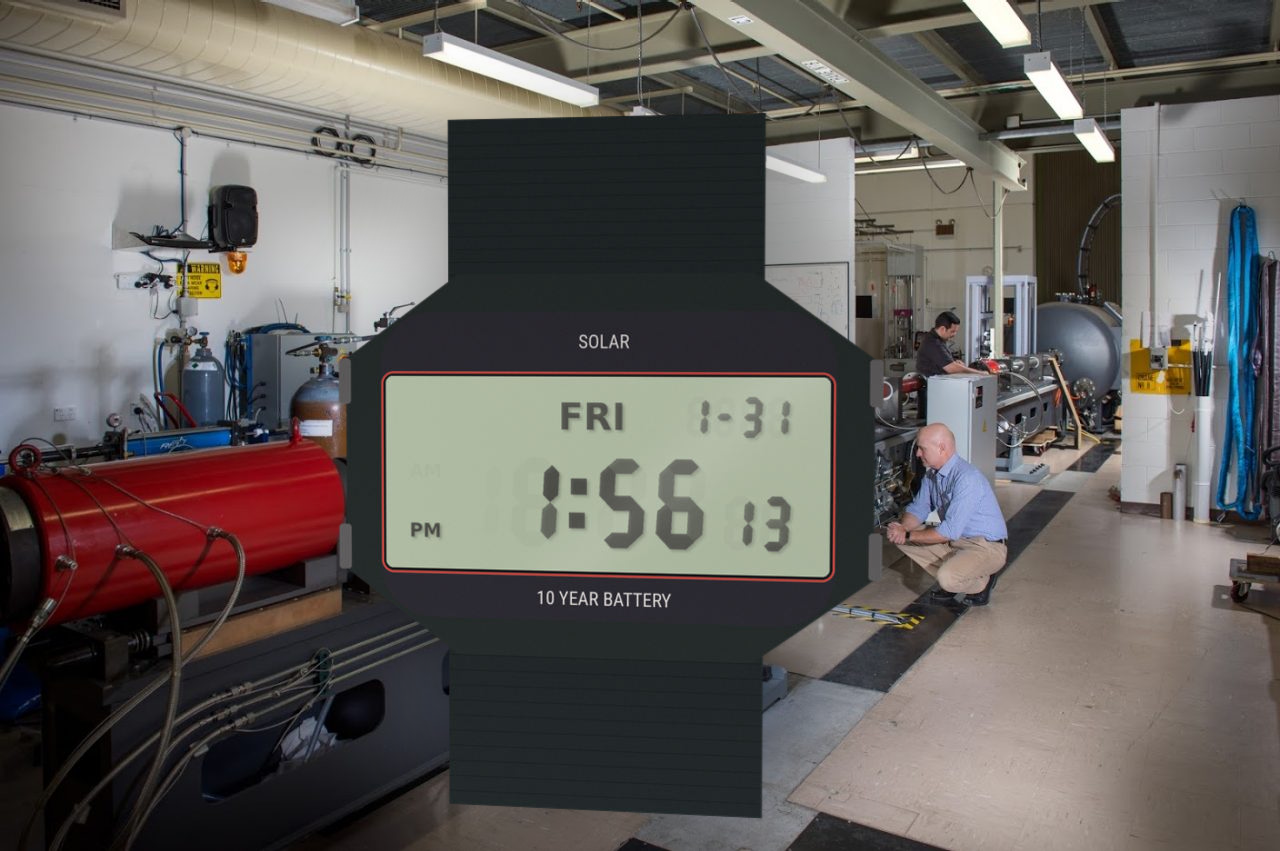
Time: {"hour": 1, "minute": 56, "second": 13}
